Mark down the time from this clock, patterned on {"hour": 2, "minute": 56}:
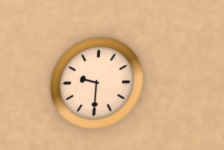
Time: {"hour": 9, "minute": 30}
